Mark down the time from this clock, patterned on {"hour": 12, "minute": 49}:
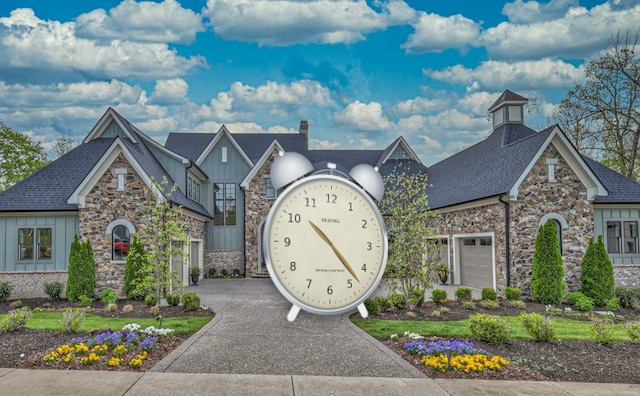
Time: {"hour": 10, "minute": 23}
